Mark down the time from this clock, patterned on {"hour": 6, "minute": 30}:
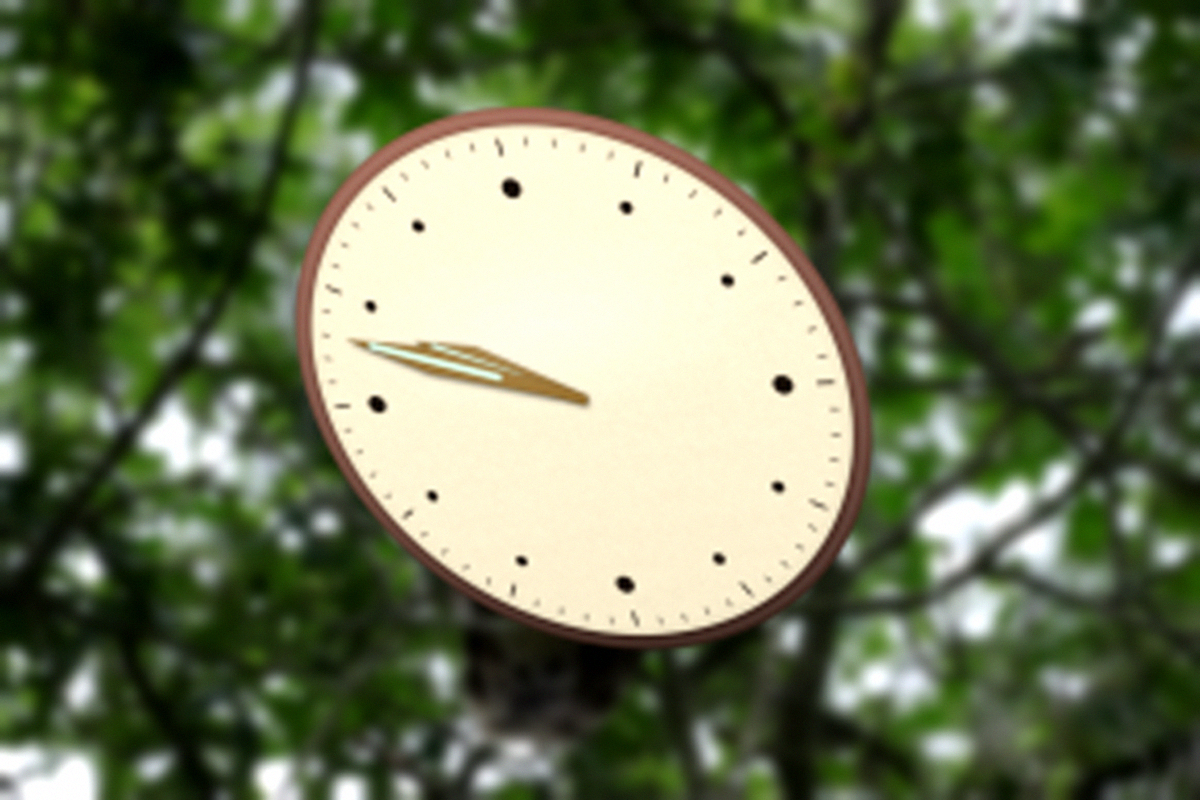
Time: {"hour": 9, "minute": 48}
